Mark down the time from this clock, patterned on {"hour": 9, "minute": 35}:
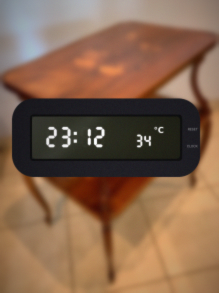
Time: {"hour": 23, "minute": 12}
